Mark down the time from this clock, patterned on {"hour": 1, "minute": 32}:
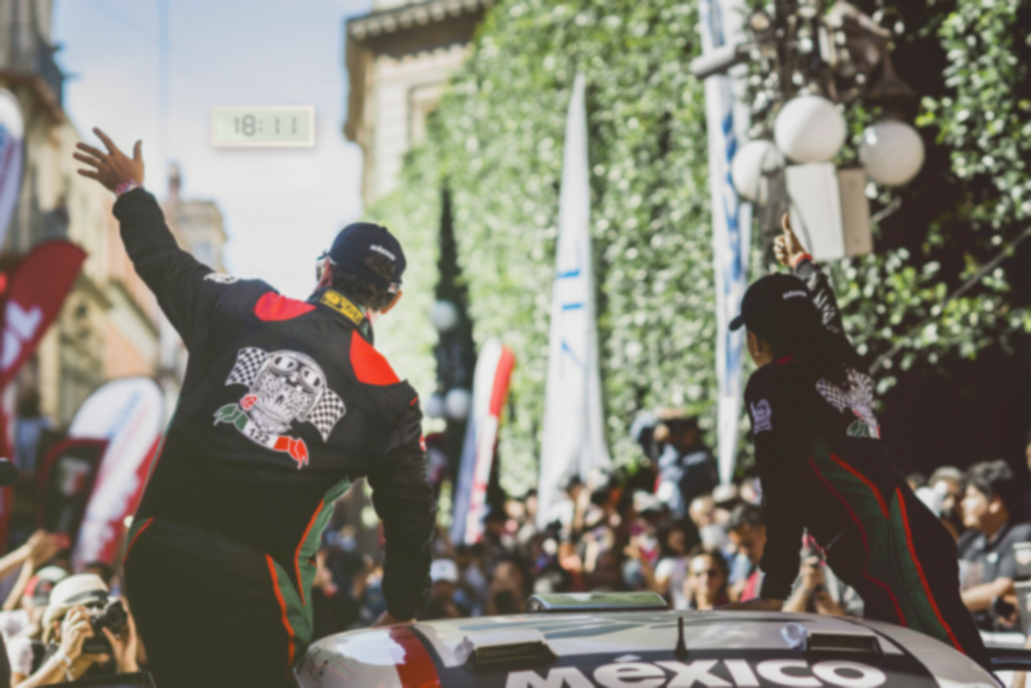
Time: {"hour": 18, "minute": 11}
